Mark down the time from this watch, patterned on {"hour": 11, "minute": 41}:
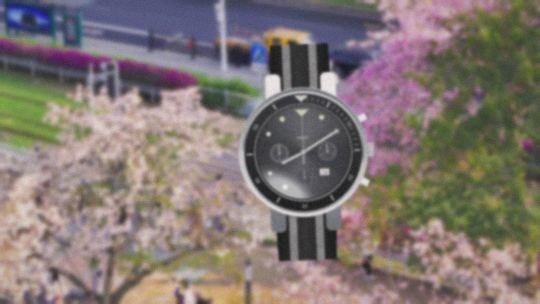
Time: {"hour": 8, "minute": 10}
